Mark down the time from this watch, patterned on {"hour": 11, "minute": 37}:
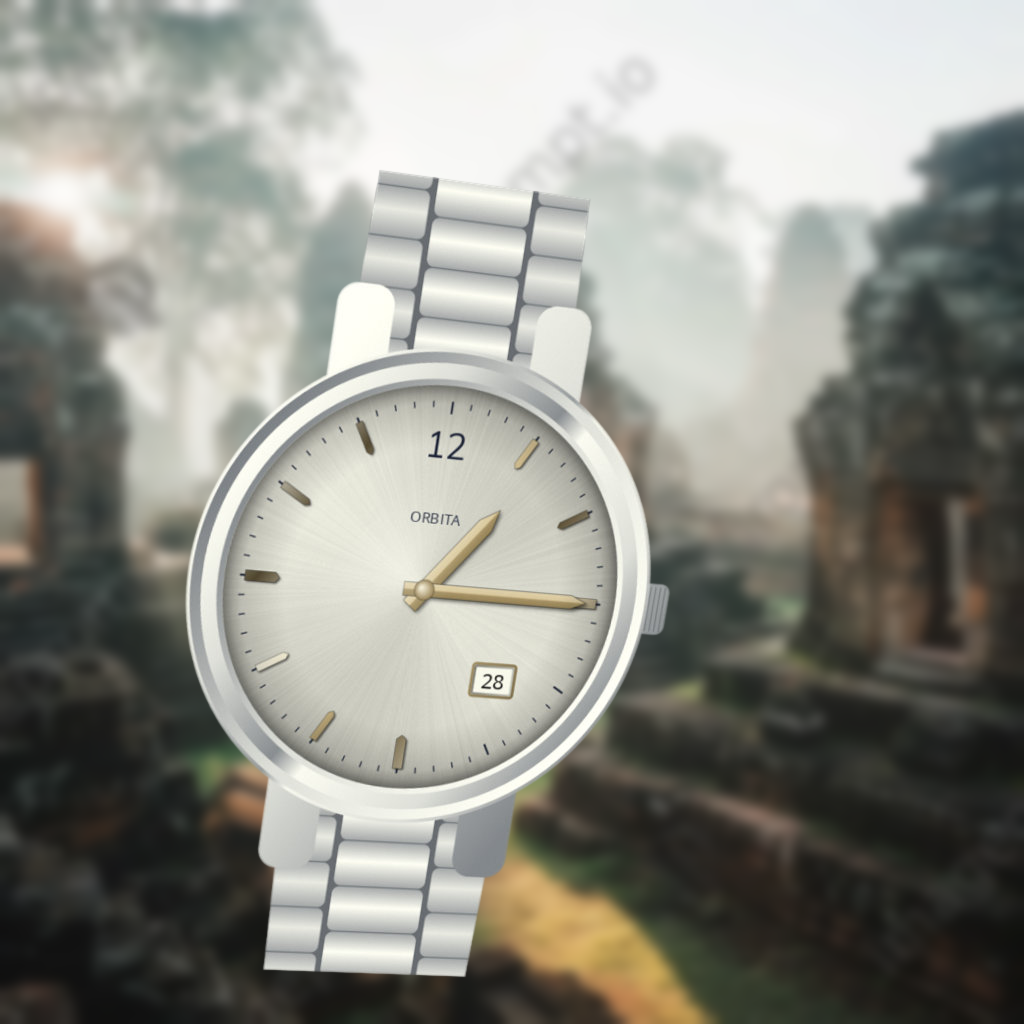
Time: {"hour": 1, "minute": 15}
